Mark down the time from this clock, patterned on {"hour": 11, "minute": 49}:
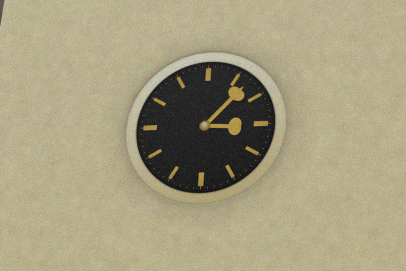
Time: {"hour": 3, "minute": 7}
